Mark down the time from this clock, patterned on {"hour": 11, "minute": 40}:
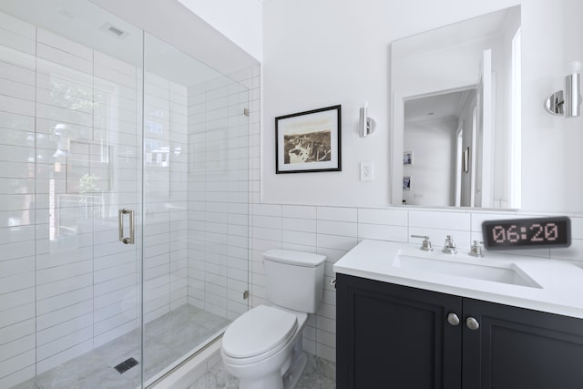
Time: {"hour": 6, "minute": 20}
